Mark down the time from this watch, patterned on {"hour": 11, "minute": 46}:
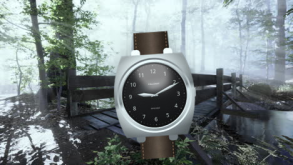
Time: {"hour": 9, "minute": 11}
